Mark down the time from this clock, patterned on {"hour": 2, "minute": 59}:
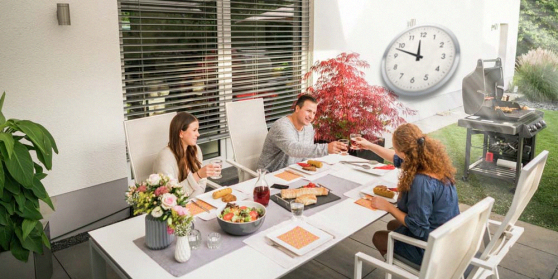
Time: {"hour": 11, "minute": 48}
